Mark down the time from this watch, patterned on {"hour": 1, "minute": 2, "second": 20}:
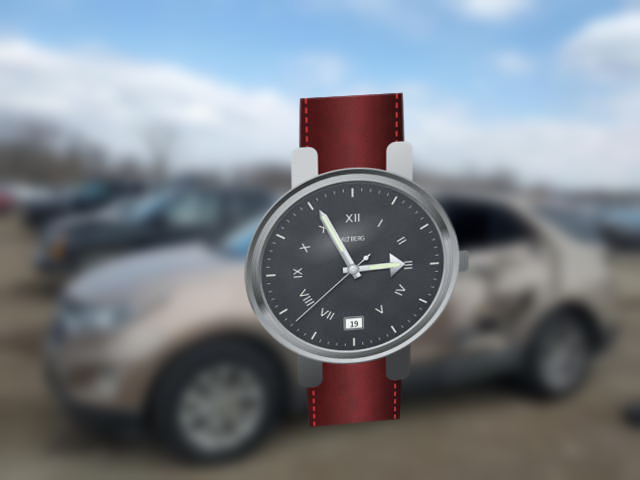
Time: {"hour": 2, "minute": 55, "second": 38}
